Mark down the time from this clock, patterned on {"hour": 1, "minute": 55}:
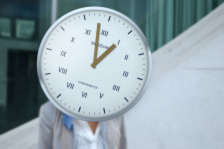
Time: {"hour": 12, "minute": 58}
